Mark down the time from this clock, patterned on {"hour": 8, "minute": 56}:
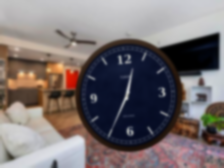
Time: {"hour": 12, "minute": 35}
